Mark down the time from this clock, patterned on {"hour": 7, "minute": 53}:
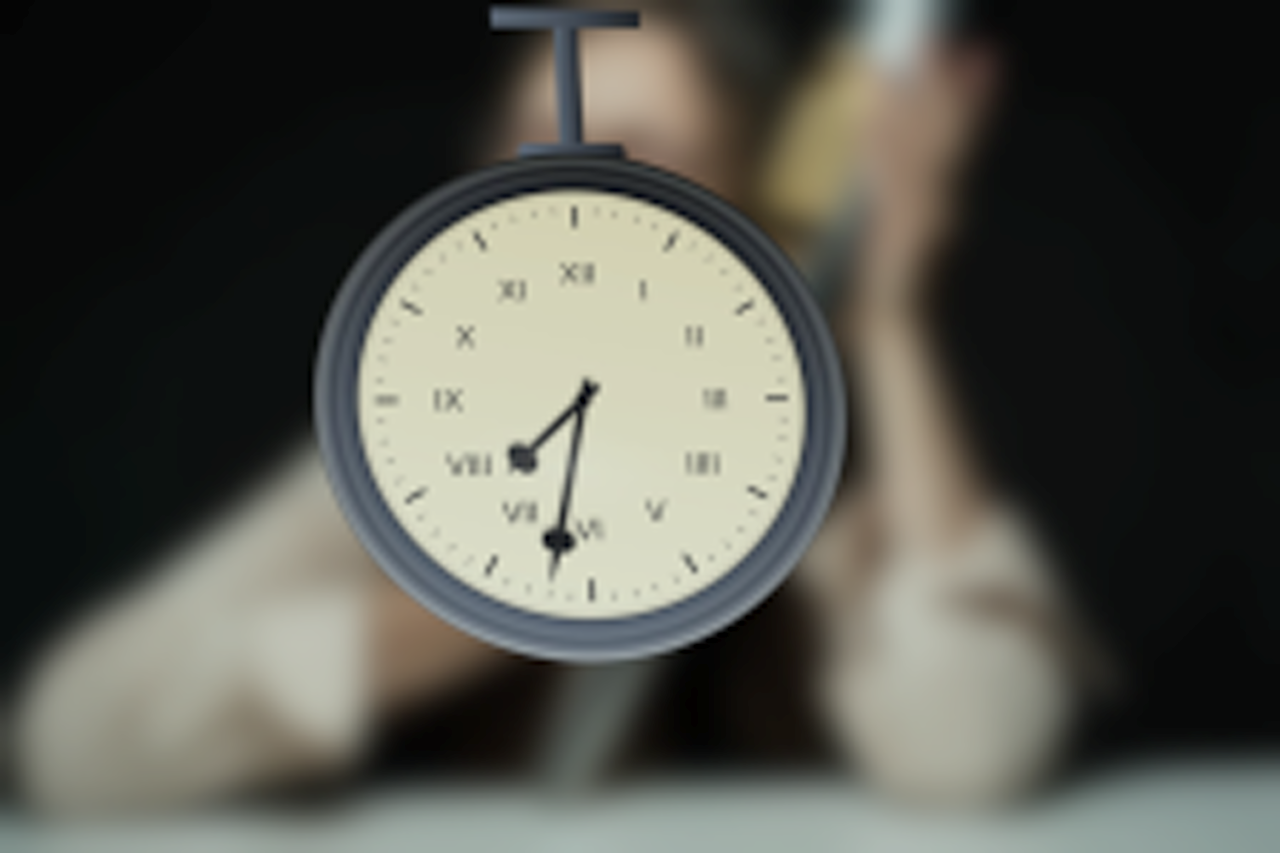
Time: {"hour": 7, "minute": 32}
